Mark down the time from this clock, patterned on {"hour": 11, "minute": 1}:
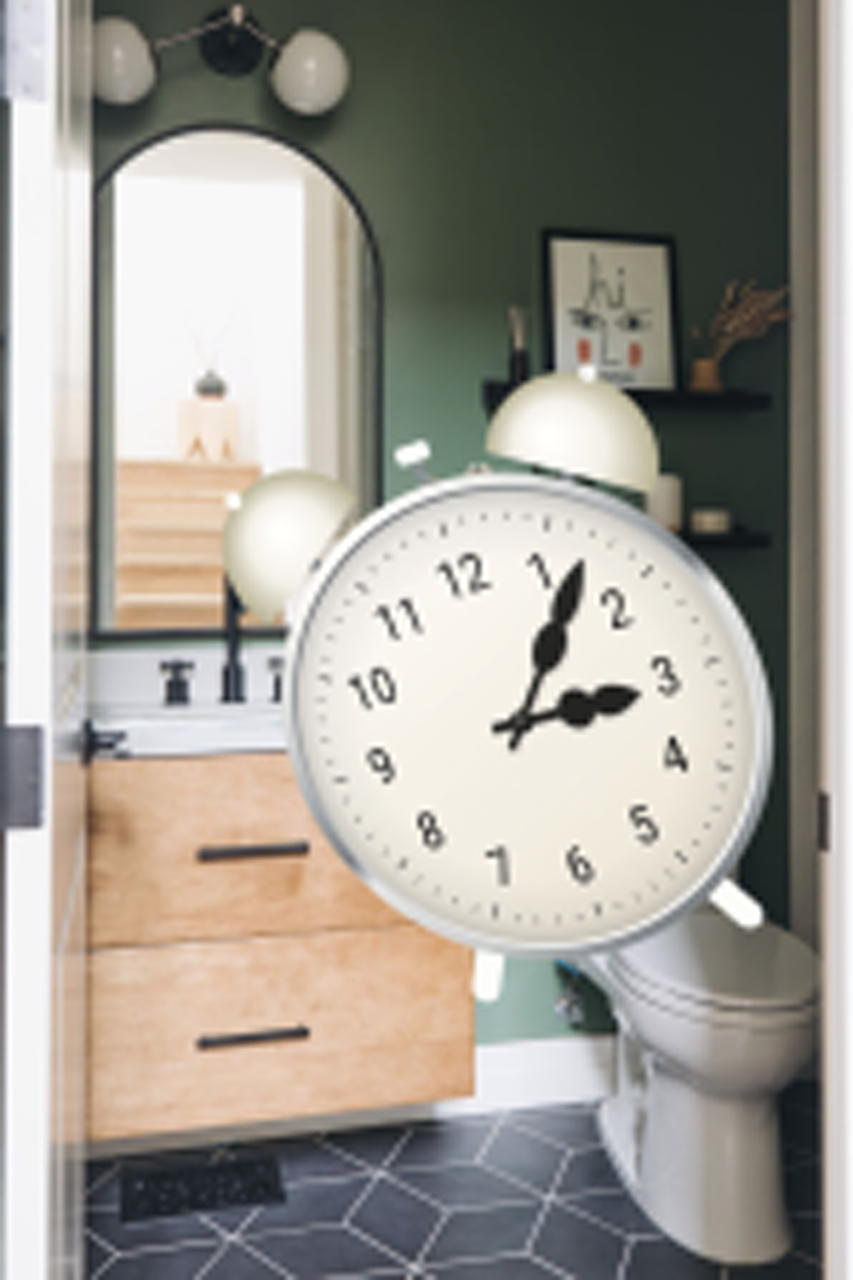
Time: {"hour": 3, "minute": 7}
